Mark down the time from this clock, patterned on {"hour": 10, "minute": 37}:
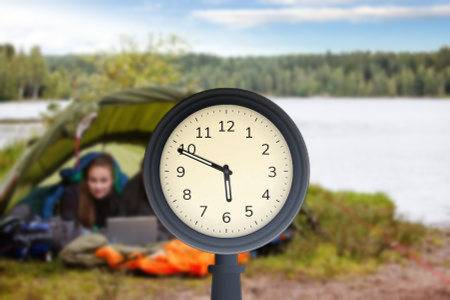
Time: {"hour": 5, "minute": 49}
